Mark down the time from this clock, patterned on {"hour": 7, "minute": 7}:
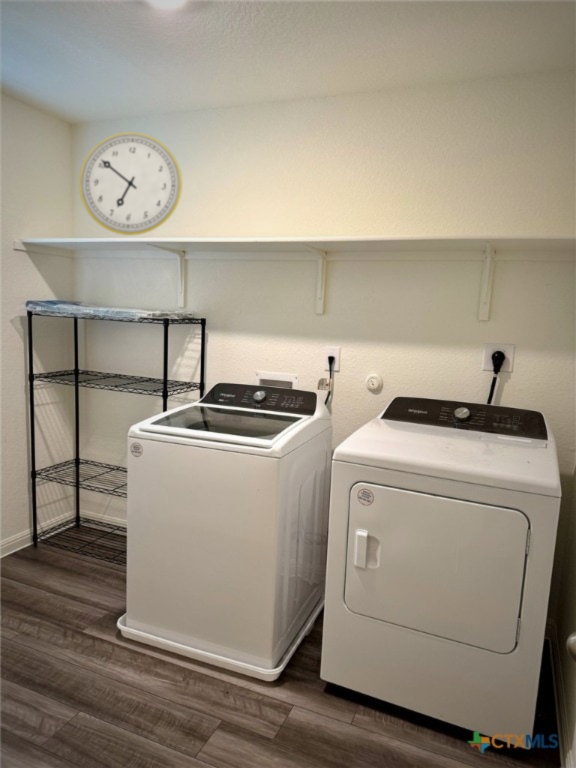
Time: {"hour": 6, "minute": 51}
